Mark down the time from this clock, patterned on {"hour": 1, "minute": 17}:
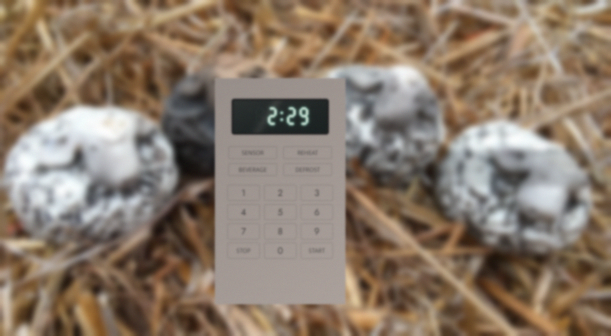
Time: {"hour": 2, "minute": 29}
